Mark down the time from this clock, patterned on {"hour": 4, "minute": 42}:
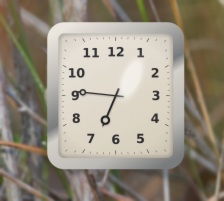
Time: {"hour": 6, "minute": 46}
